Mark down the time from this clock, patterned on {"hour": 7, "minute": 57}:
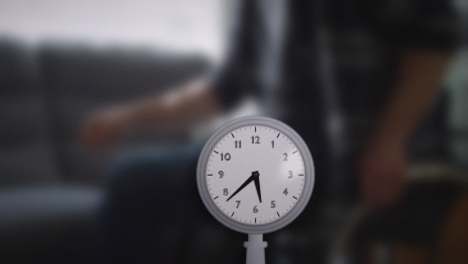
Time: {"hour": 5, "minute": 38}
